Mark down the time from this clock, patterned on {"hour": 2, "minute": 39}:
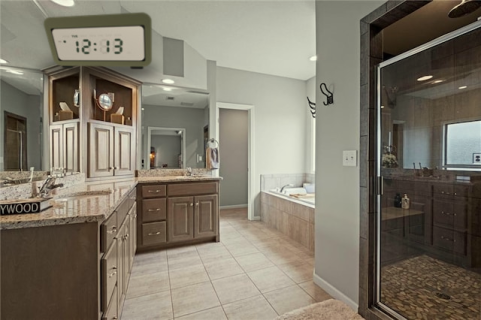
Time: {"hour": 12, "minute": 13}
